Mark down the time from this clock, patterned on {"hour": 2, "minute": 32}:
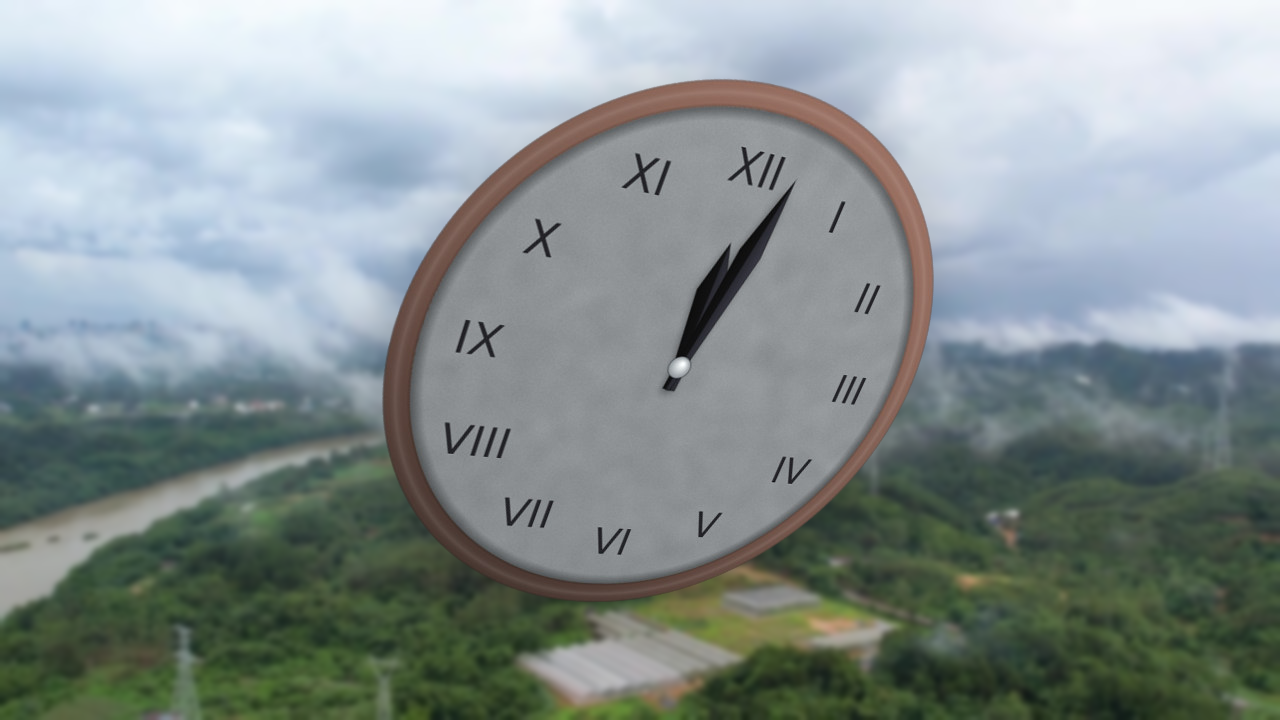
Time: {"hour": 12, "minute": 2}
